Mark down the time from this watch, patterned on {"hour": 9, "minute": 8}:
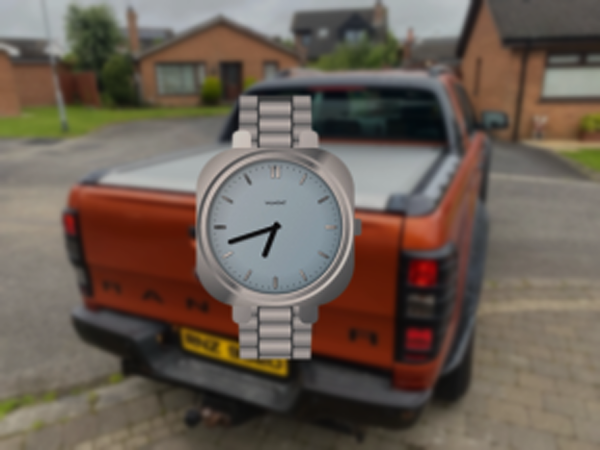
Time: {"hour": 6, "minute": 42}
